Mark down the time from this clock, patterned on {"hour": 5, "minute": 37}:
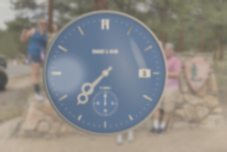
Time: {"hour": 7, "minute": 37}
